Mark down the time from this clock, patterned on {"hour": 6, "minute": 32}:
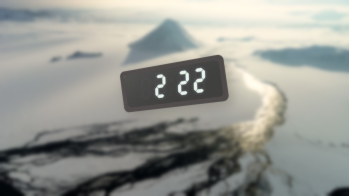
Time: {"hour": 2, "minute": 22}
